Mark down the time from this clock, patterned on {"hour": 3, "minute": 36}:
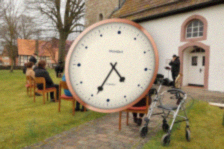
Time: {"hour": 4, "minute": 34}
